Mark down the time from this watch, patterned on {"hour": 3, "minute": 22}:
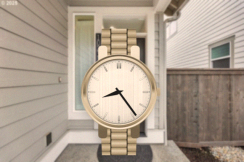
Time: {"hour": 8, "minute": 24}
